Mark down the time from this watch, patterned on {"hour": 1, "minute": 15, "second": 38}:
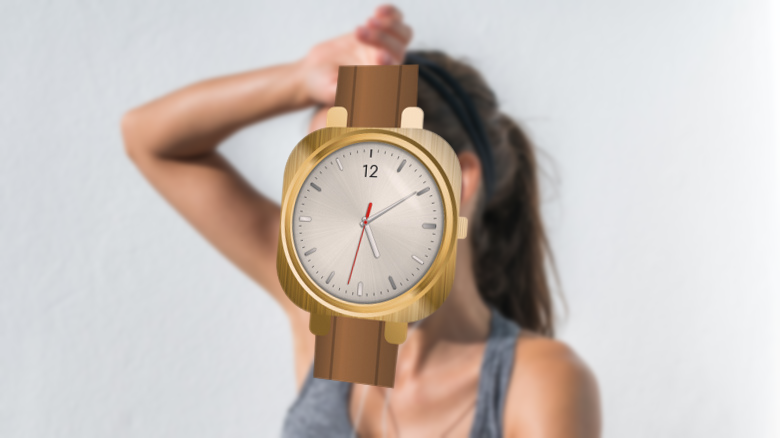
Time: {"hour": 5, "minute": 9, "second": 32}
